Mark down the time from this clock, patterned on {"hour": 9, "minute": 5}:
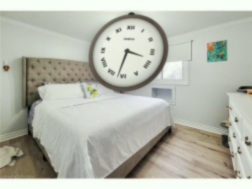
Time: {"hour": 3, "minute": 32}
